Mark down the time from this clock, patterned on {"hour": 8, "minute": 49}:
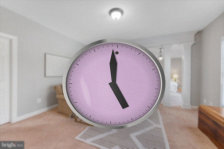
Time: {"hour": 4, "minute": 59}
